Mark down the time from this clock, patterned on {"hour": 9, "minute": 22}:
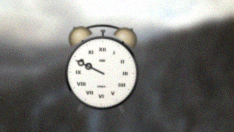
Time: {"hour": 9, "minute": 49}
